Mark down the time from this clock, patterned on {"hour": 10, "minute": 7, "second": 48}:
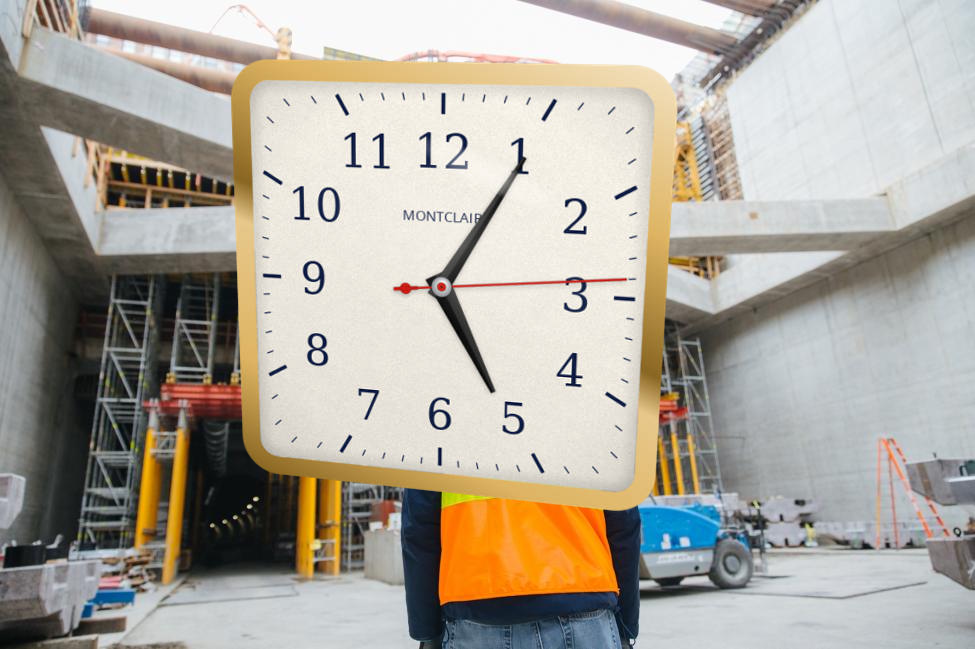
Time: {"hour": 5, "minute": 5, "second": 14}
